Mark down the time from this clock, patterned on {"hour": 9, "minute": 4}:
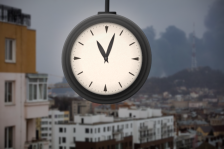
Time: {"hour": 11, "minute": 3}
